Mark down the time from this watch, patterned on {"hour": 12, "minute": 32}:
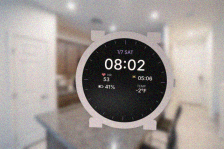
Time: {"hour": 8, "minute": 2}
